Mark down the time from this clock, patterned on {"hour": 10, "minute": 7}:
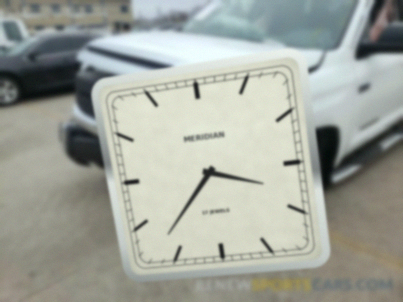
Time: {"hour": 3, "minute": 37}
